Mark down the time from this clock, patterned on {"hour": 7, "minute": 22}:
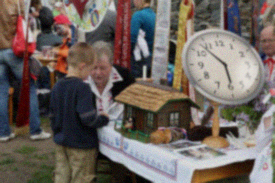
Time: {"hour": 5, "minute": 53}
